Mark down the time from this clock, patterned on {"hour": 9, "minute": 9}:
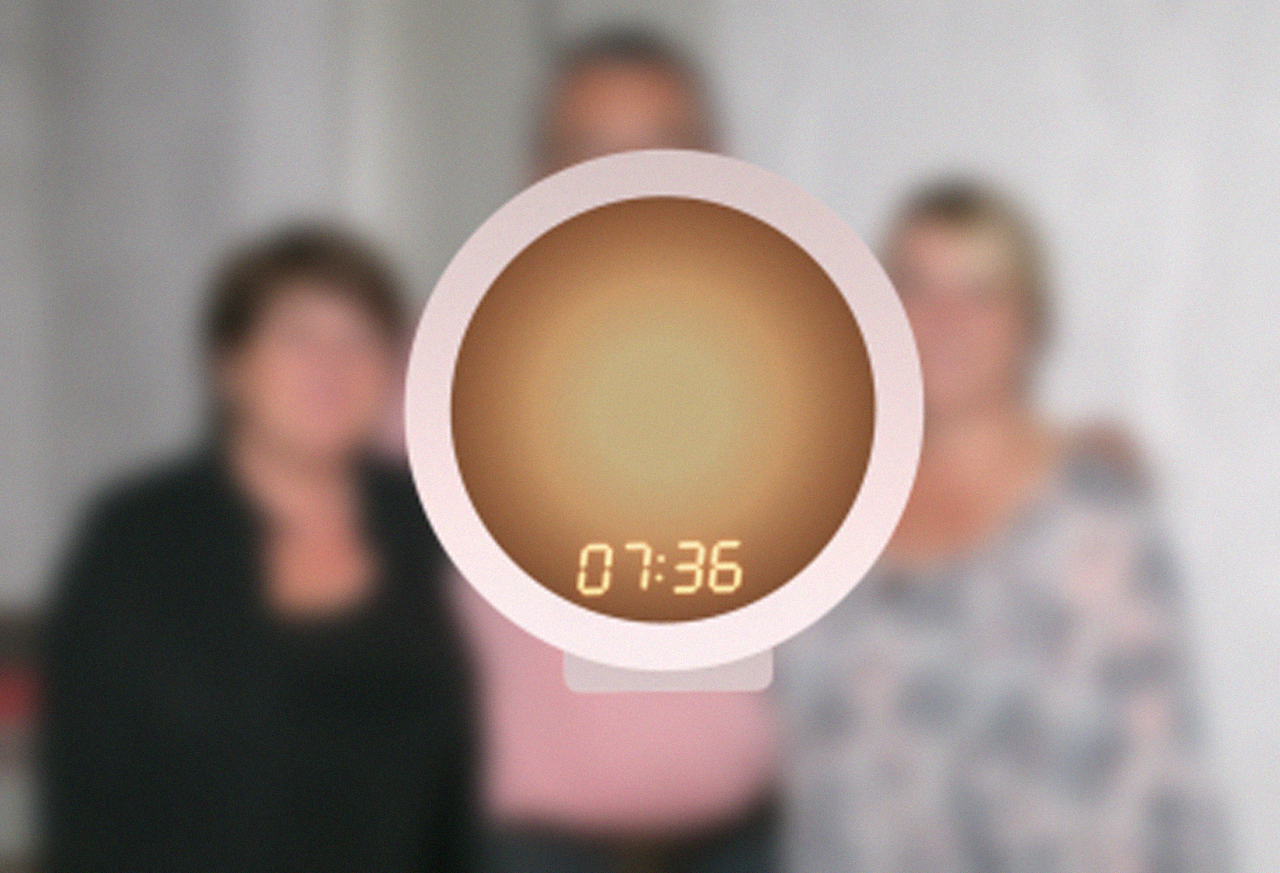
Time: {"hour": 7, "minute": 36}
